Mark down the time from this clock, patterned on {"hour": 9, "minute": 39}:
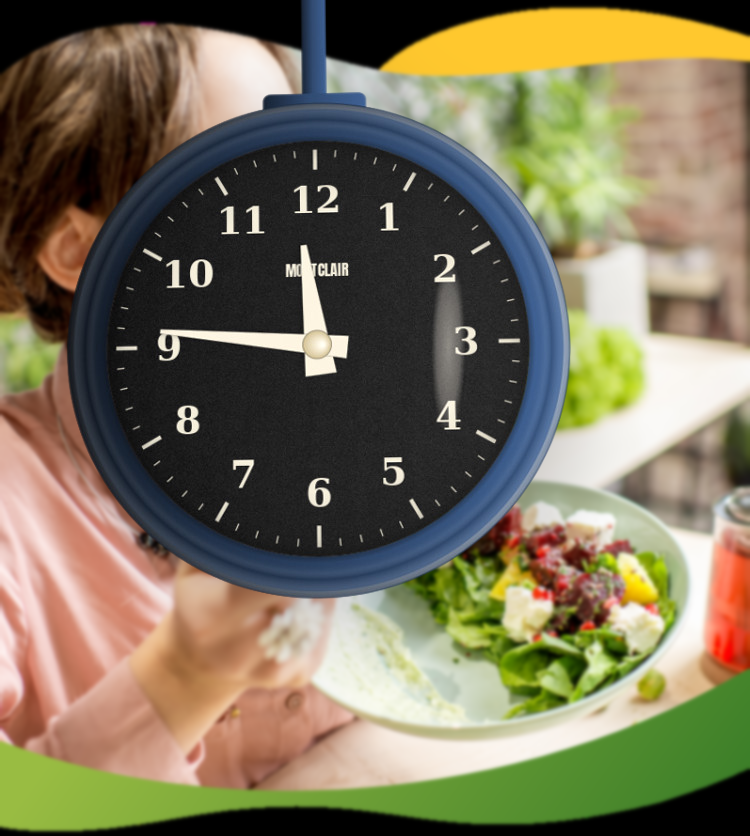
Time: {"hour": 11, "minute": 46}
